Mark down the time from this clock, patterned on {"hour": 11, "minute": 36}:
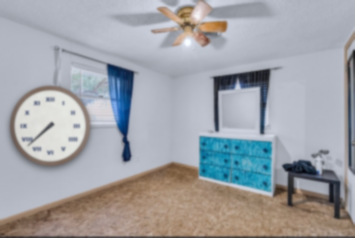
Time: {"hour": 7, "minute": 38}
